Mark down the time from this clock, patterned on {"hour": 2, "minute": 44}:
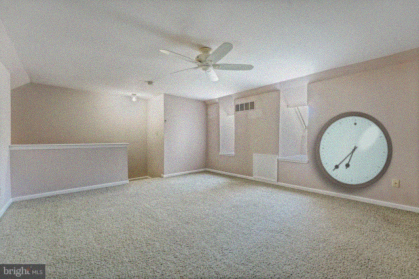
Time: {"hour": 6, "minute": 37}
